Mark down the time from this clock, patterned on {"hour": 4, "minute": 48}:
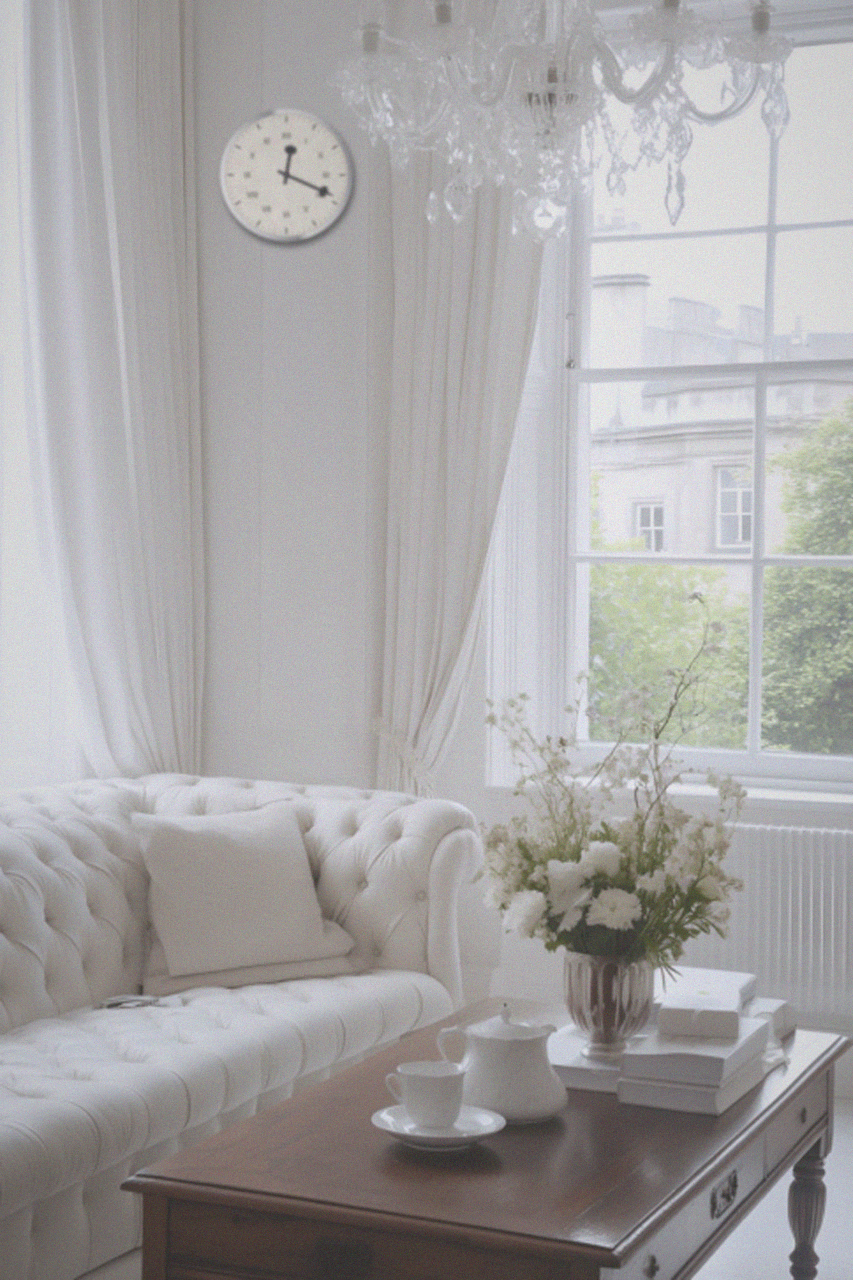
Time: {"hour": 12, "minute": 19}
